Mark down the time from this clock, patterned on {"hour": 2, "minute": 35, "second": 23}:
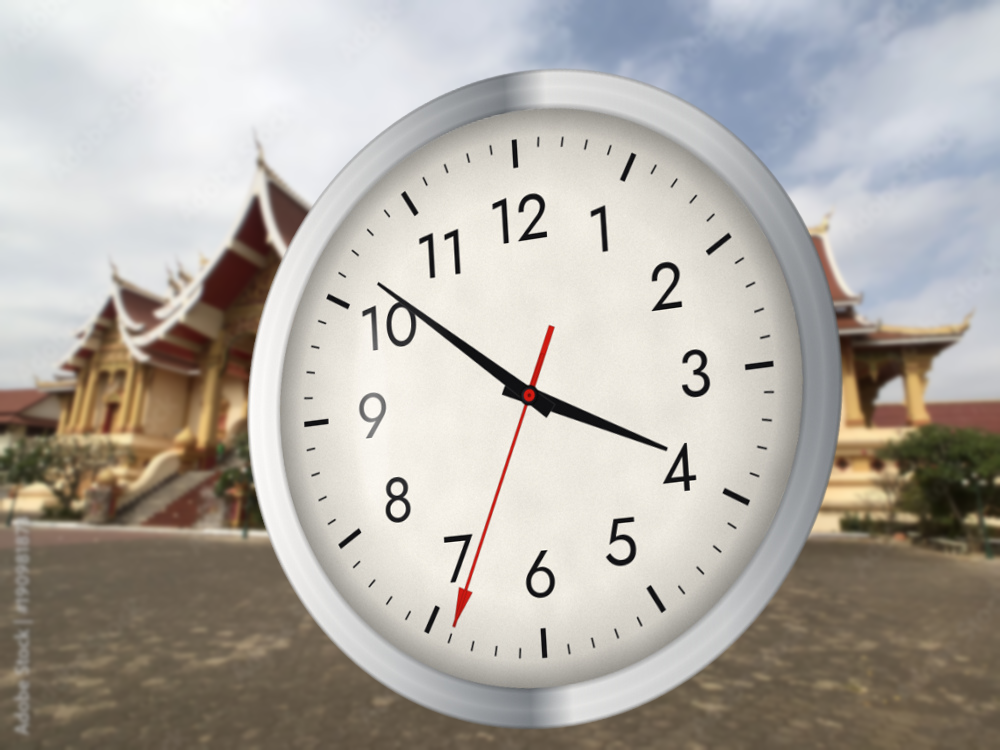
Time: {"hour": 3, "minute": 51, "second": 34}
